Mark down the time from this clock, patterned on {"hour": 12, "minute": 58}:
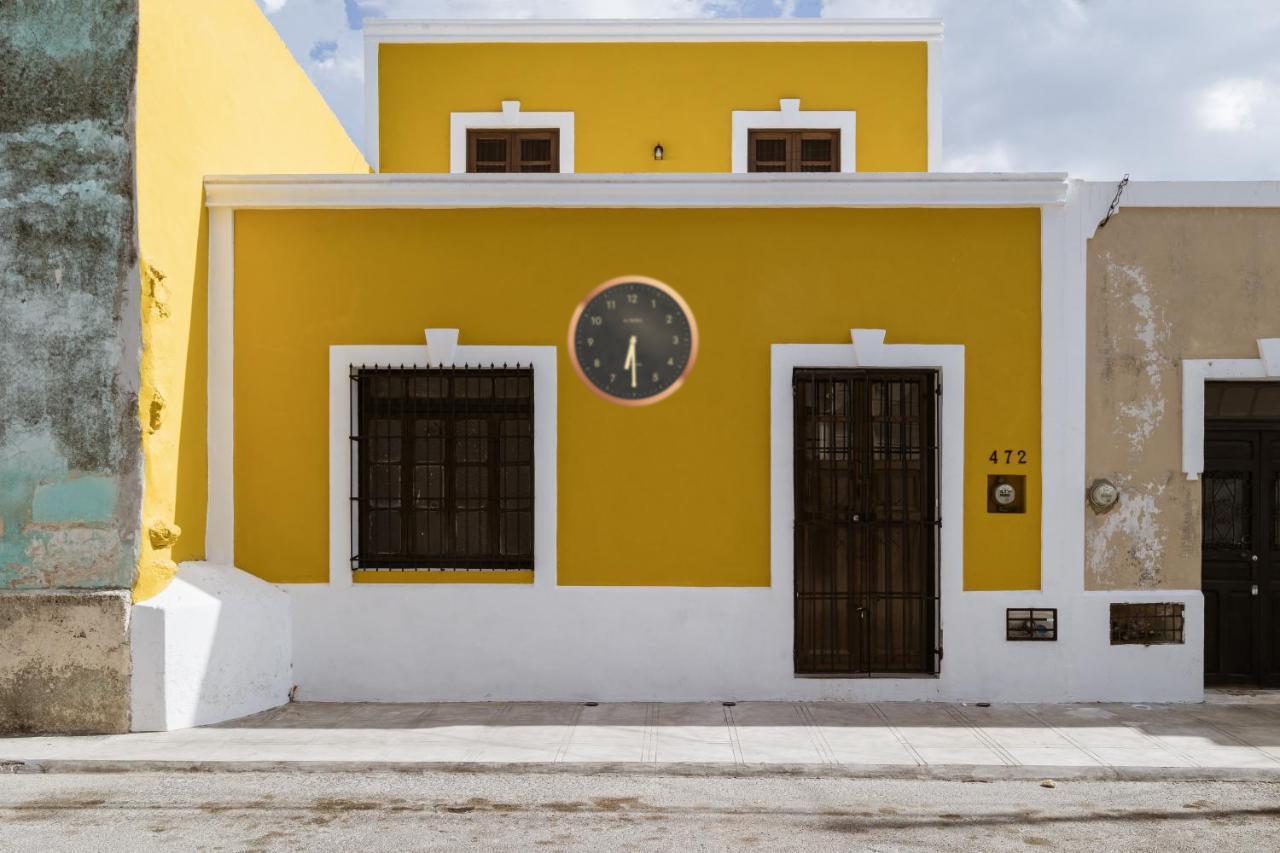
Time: {"hour": 6, "minute": 30}
